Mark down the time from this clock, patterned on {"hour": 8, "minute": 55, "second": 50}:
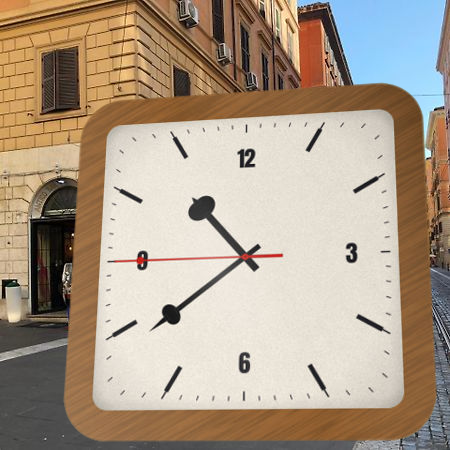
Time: {"hour": 10, "minute": 38, "second": 45}
